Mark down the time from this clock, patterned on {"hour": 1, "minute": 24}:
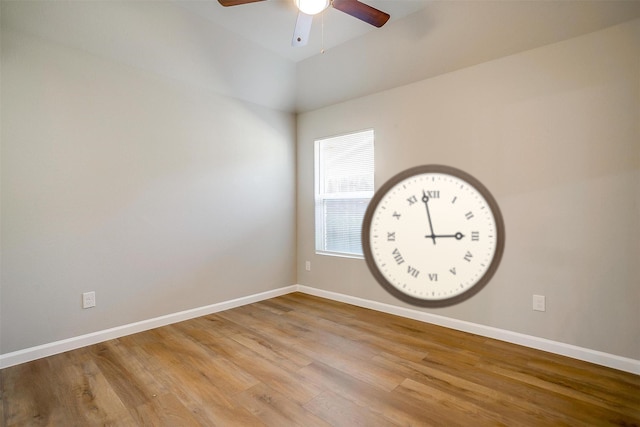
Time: {"hour": 2, "minute": 58}
